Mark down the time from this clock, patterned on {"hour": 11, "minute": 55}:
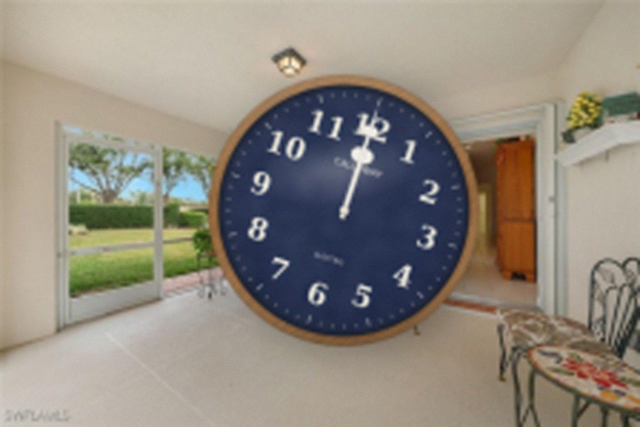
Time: {"hour": 12, "minute": 0}
